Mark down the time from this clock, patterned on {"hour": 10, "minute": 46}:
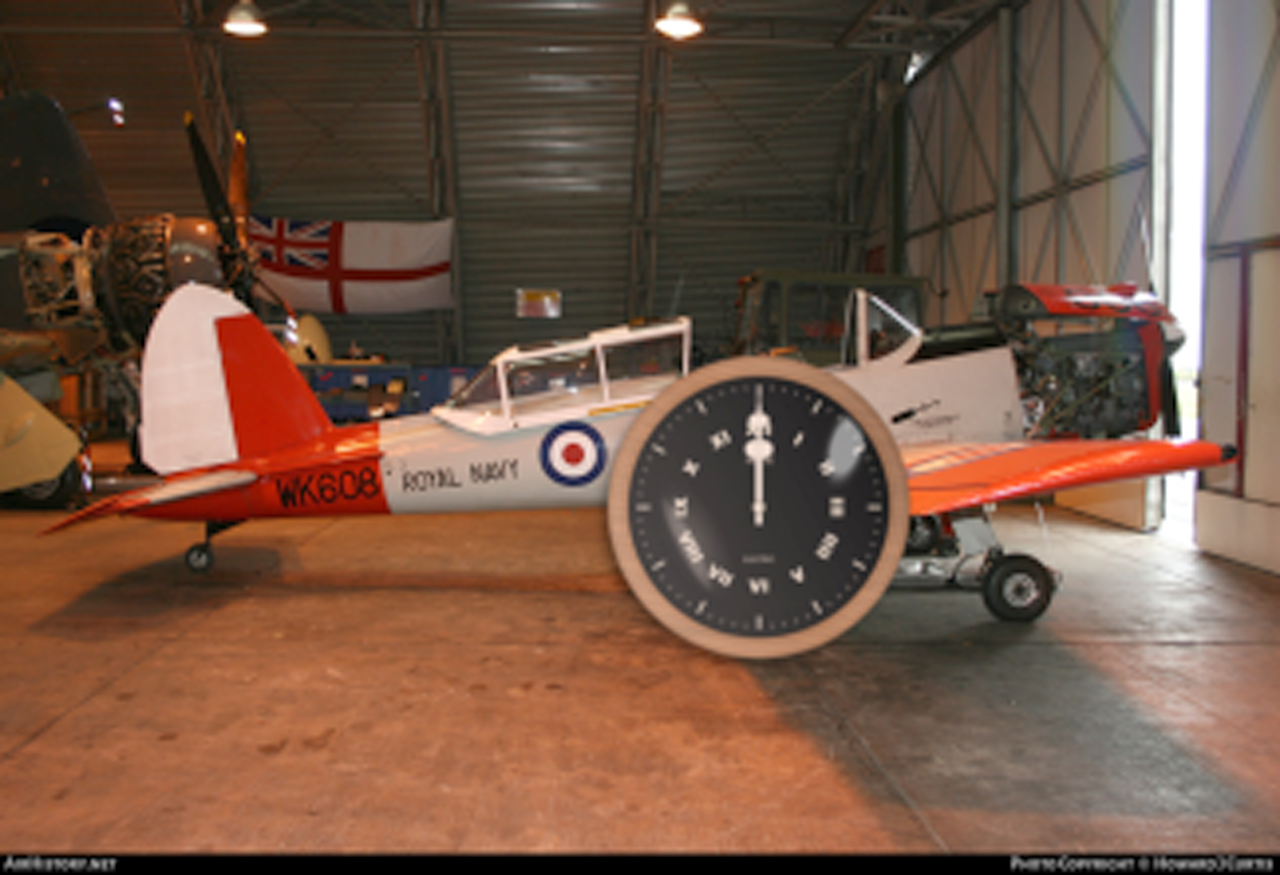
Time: {"hour": 12, "minute": 0}
